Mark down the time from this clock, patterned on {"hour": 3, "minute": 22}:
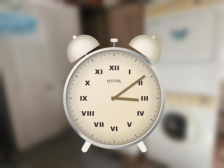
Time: {"hour": 3, "minute": 9}
